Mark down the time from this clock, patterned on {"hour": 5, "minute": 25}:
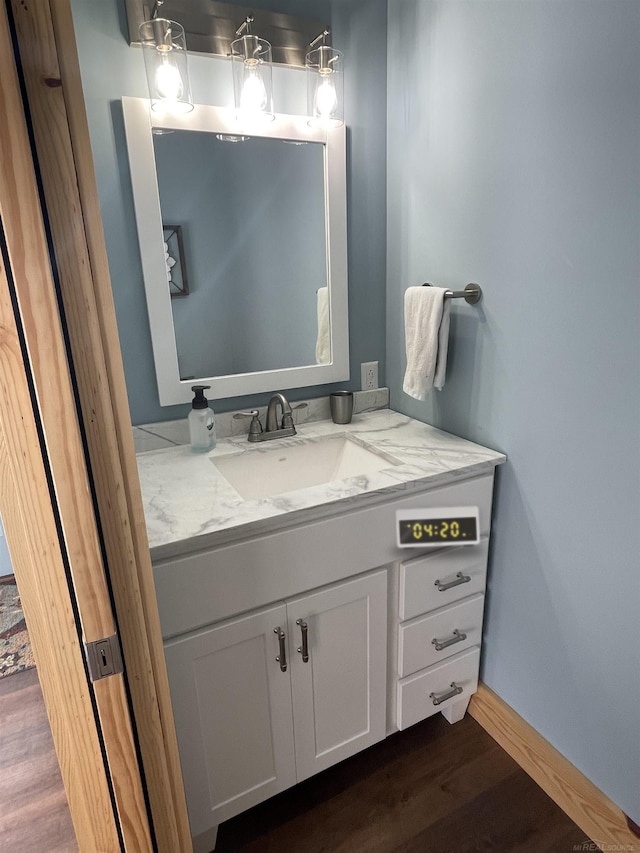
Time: {"hour": 4, "minute": 20}
